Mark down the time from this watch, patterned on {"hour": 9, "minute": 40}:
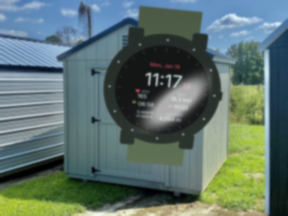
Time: {"hour": 11, "minute": 17}
